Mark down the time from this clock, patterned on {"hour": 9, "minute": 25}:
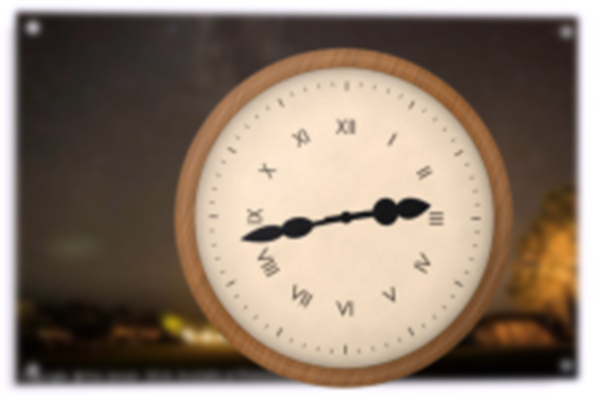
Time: {"hour": 2, "minute": 43}
